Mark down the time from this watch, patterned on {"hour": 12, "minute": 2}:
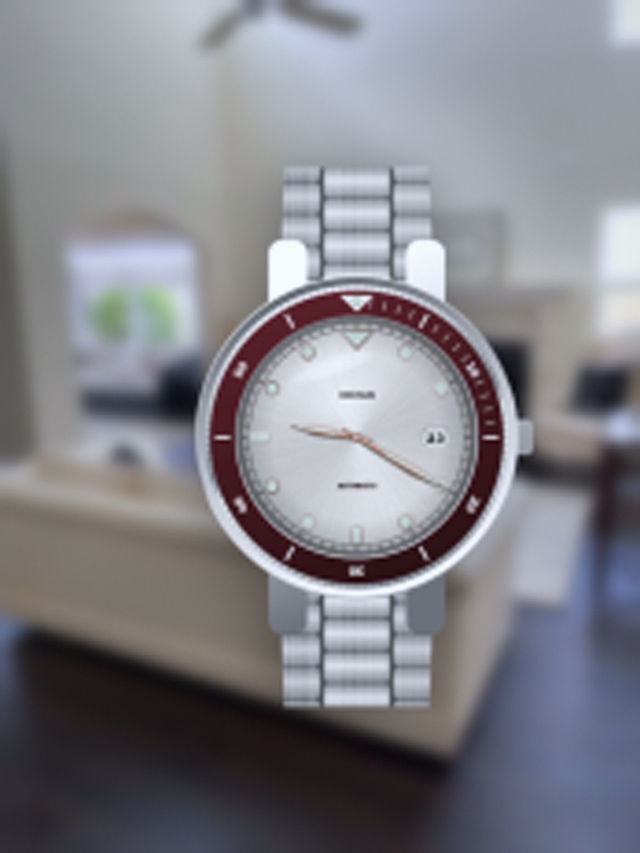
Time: {"hour": 9, "minute": 20}
